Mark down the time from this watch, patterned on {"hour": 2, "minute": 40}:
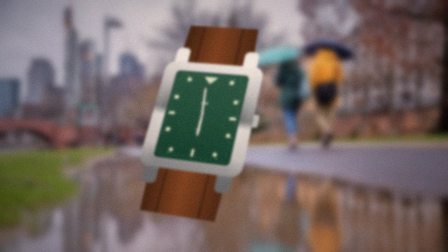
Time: {"hour": 5, "minute": 59}
